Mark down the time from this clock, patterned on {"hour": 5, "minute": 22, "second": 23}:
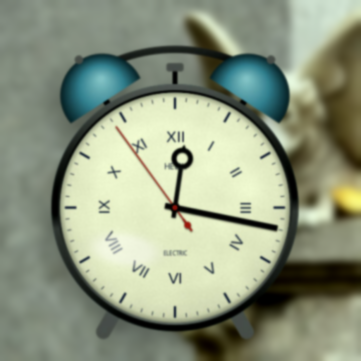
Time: {"hour": 12, "minute": 16, "second": 54}
